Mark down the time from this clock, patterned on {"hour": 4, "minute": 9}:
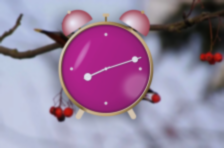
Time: {"hour": 8, "minute": 12}
